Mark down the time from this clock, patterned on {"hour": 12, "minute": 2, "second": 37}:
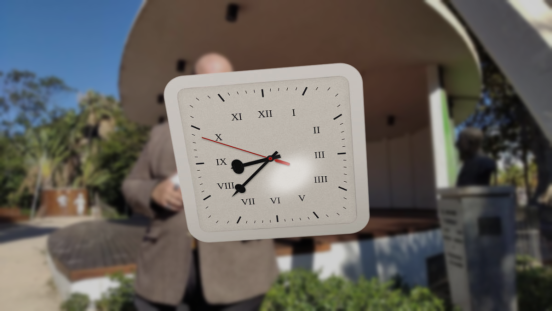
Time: {"hour": 8, "minute": 37, "second": 49}
